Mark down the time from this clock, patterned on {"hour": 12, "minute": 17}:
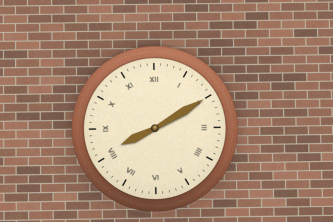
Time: {"hour": 8, "minute": 10}
